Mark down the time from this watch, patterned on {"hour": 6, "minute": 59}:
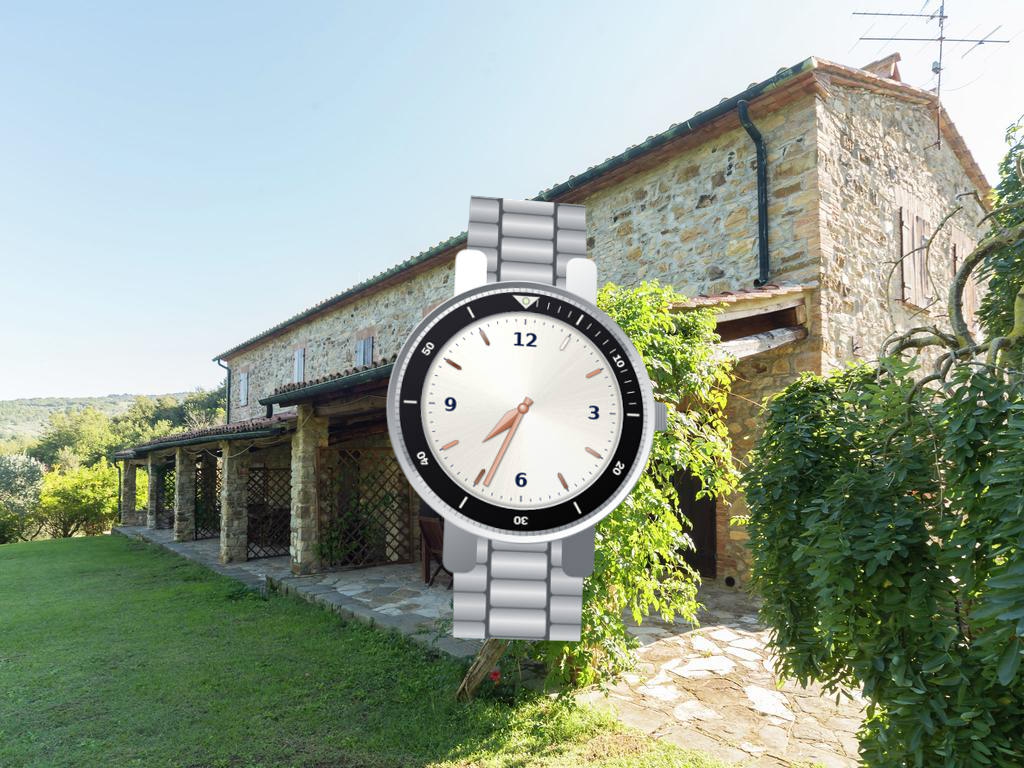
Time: {"hour": 7, "minute": 34}
